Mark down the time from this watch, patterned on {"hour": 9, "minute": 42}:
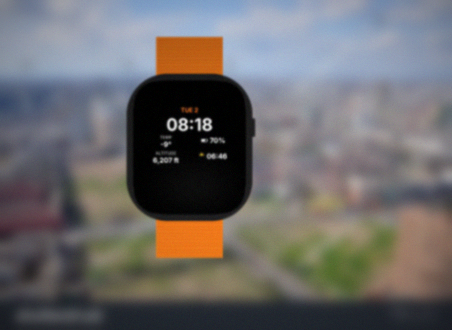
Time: {"hour": 8, "minute": 18}
